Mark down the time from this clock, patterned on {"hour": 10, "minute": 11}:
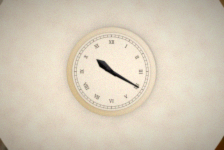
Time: {"hour": 10, "minute": 20}
